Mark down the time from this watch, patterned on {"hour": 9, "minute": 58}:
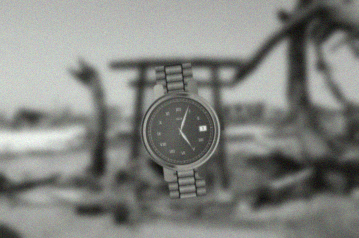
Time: {"hour": 5, "minute": 4}
